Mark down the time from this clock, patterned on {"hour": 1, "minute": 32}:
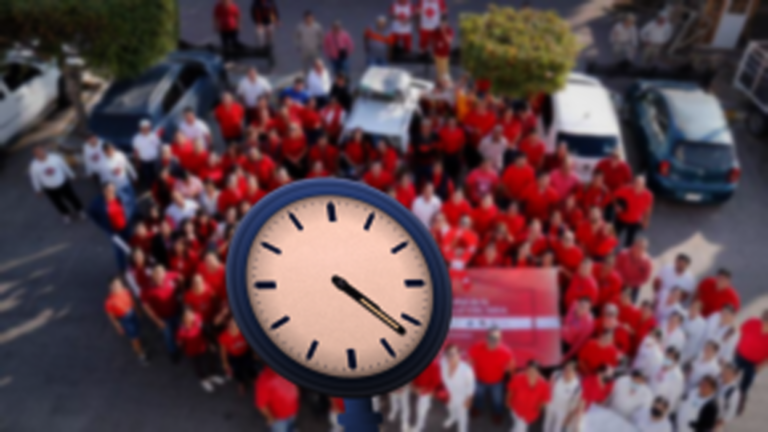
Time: {"hour": 4, "minute": 22}
